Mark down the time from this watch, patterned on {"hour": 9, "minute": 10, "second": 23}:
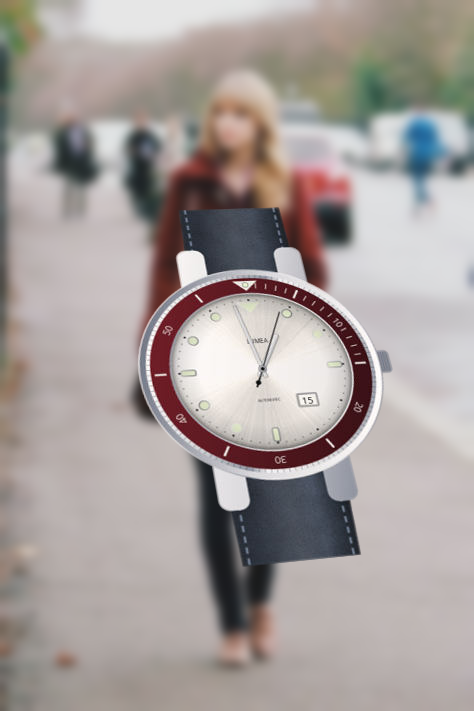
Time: {"hour": 12, "minute": 58, "second": 4}
